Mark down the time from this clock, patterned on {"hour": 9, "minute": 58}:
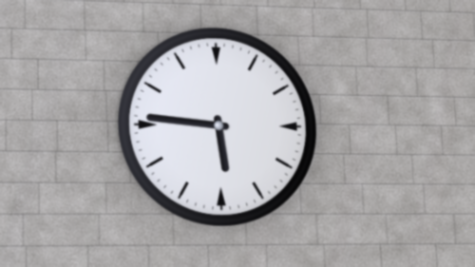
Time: {"hour": 5, "minute": 46}
